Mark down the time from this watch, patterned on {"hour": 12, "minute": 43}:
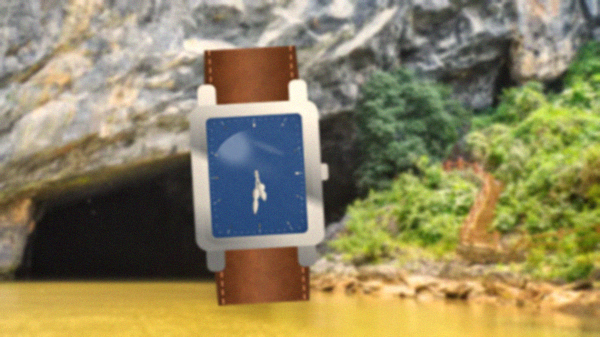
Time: {"hour": 5, "minute": 31}
